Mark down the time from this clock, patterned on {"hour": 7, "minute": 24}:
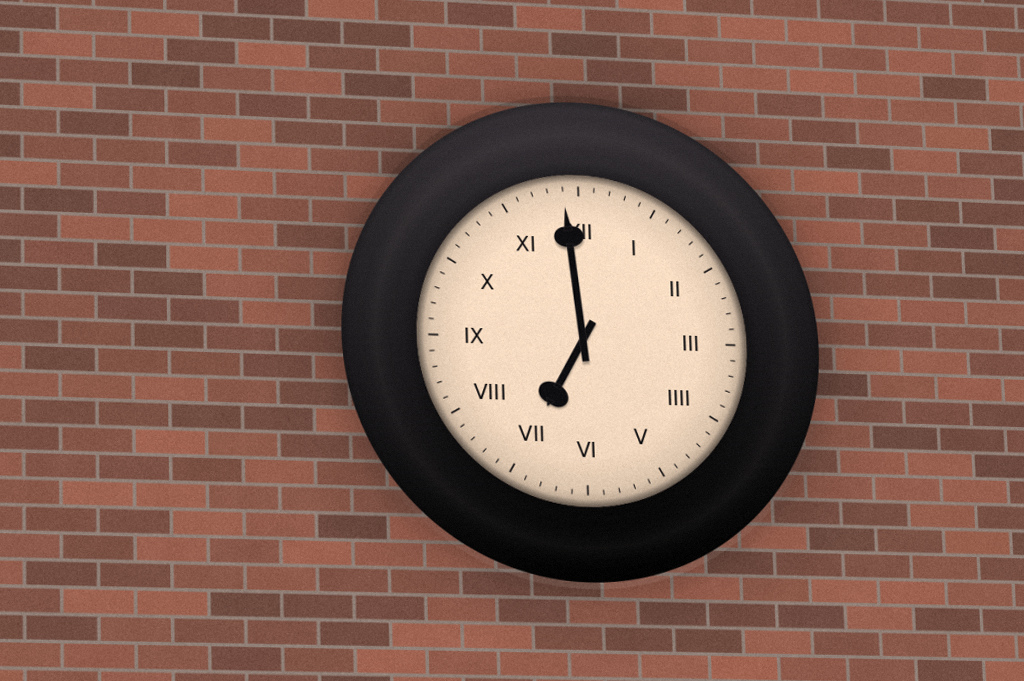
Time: {"hour": 6, "minute": 59}
